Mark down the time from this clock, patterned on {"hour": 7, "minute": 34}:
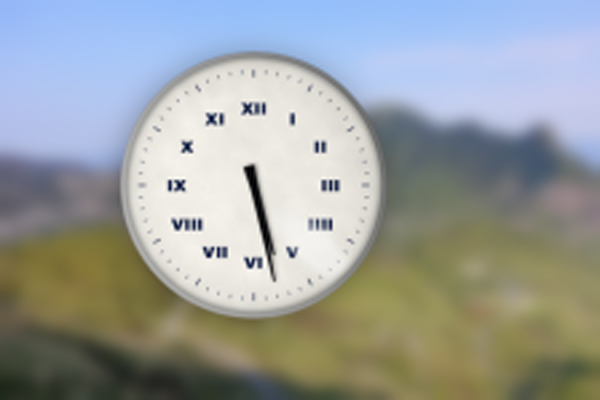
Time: {"hour": 5, "minute": 28}
